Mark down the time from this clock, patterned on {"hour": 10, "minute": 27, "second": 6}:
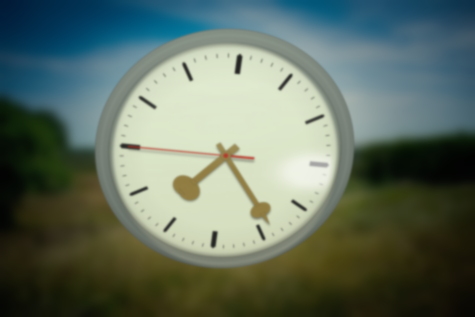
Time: {"hour": 7, "minute": 23, "second": 45}
